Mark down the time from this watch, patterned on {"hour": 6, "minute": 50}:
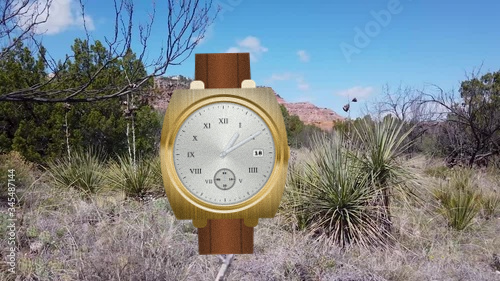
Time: {"hour": 1, "minute": 10}
